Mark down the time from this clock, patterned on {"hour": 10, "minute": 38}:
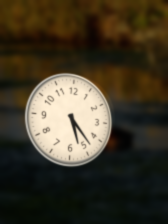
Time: {"hour": 5, "minute": 23}
